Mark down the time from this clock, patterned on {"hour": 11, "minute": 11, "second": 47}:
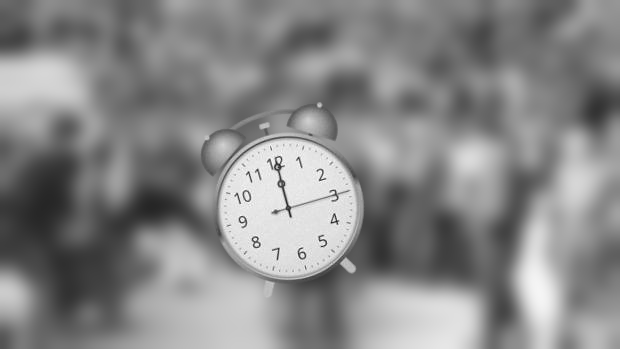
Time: {"hour": 12, "minute": 0, "second": 15}
